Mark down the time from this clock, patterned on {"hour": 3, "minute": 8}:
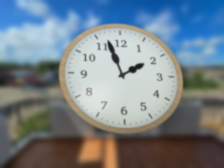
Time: {"hour": 1, "minute": 57}
